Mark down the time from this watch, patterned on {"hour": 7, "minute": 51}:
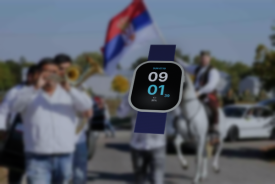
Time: {"hour": 9, "minute": 1}
